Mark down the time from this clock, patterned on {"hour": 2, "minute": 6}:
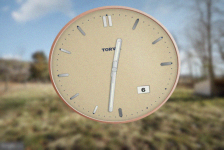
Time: {"hour": 12, "minute": 32}
